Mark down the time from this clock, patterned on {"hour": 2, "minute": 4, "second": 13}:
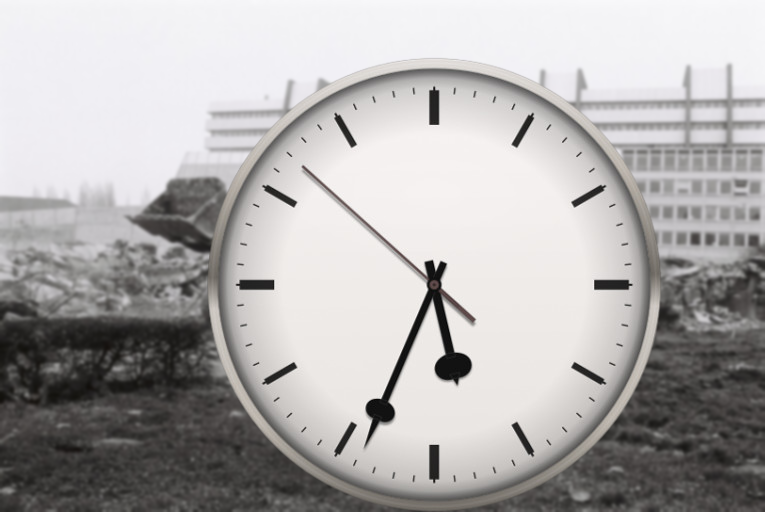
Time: {"hour": 5, "minute": 33, "second": 52}
